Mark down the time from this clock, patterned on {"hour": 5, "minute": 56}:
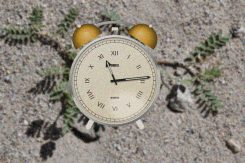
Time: {"hour": 11, "minute": 14}
